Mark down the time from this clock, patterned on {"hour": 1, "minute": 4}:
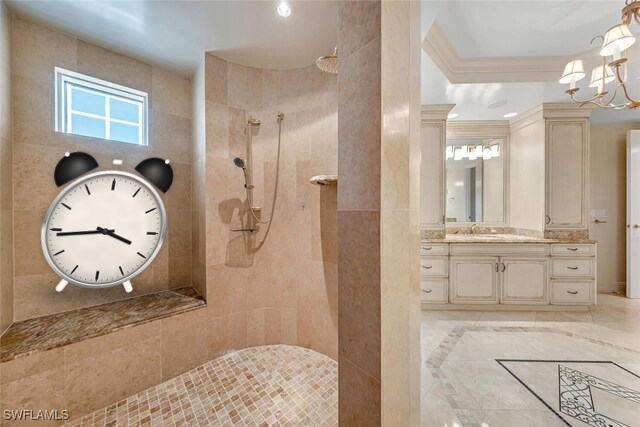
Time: {"hour": 3, "minute": 44}
